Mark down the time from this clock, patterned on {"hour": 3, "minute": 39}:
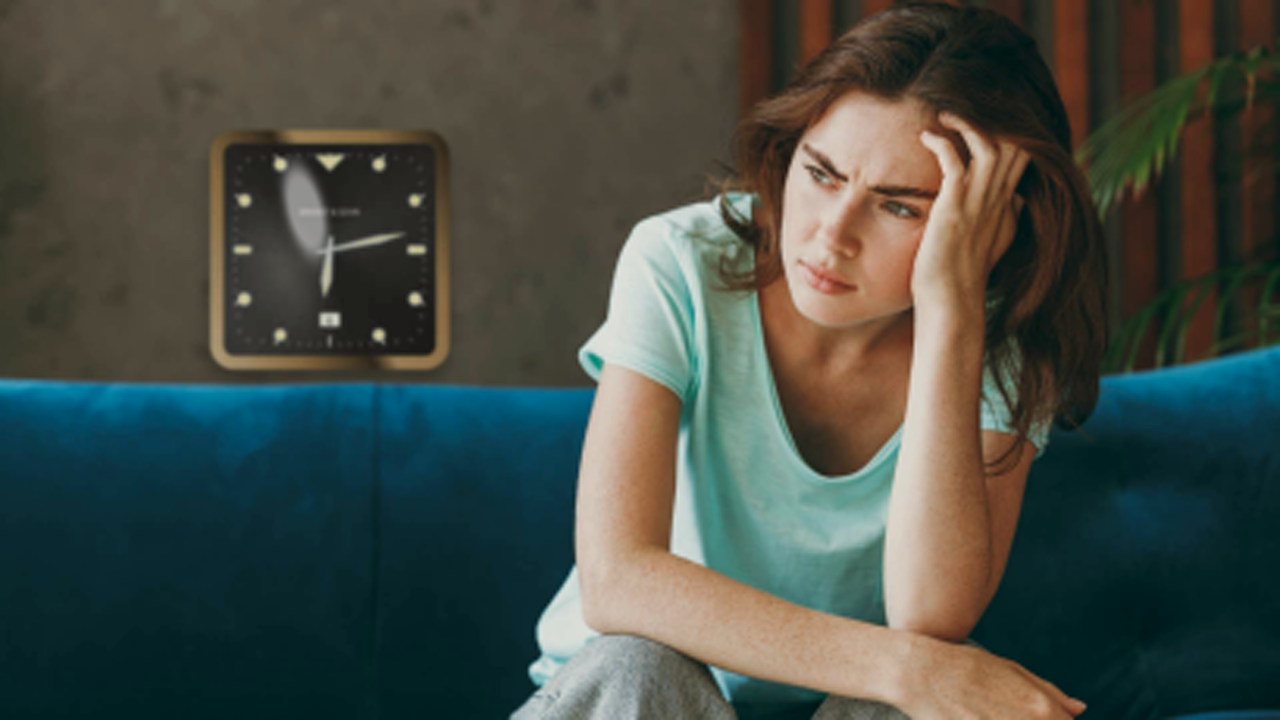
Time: {"hour": 6, "minute": 13}
